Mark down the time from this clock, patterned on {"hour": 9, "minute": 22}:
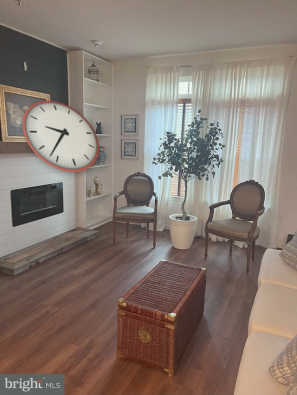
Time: {"hour": 9, "minute": 37}
